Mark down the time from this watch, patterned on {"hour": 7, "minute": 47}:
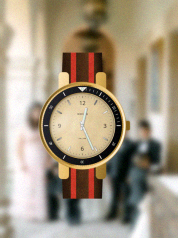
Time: {"hour": 12, "minute": 26}
